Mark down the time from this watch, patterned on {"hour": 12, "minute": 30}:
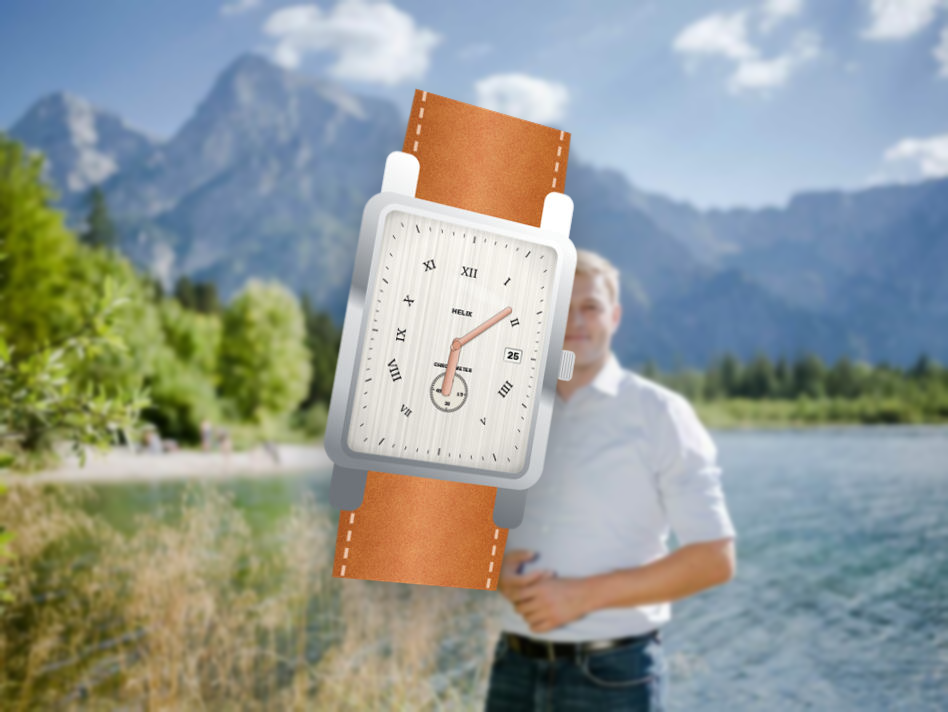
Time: {"hour": 6, "minute": 8}
